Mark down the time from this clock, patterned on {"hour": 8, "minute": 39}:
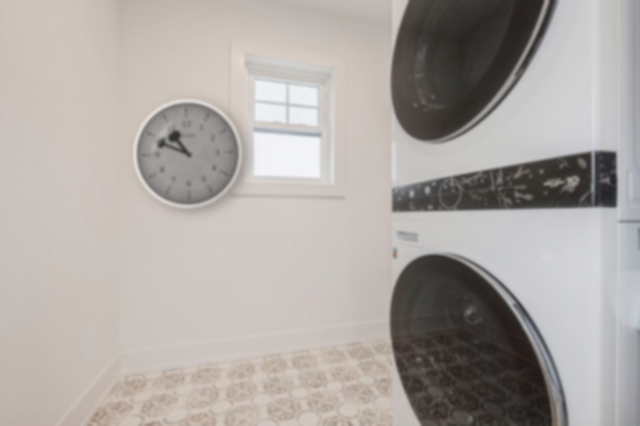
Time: {"hour": 10, "minute": 49}
